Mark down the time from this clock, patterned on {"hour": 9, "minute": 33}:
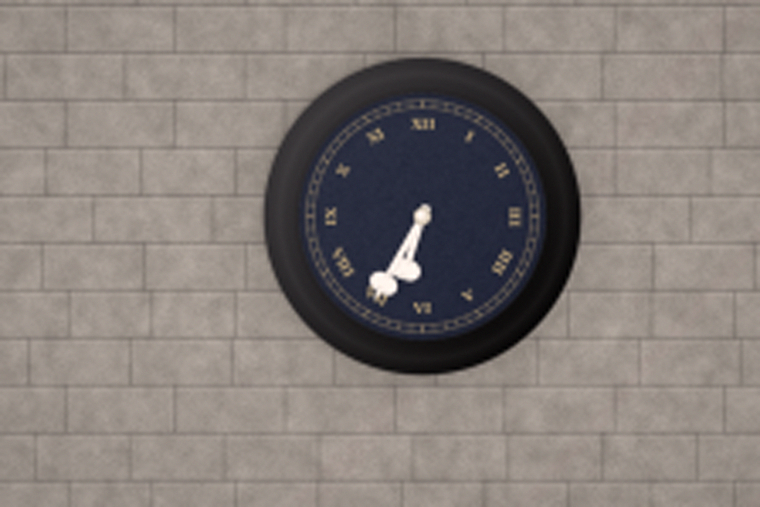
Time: {"hour": 6, "minute": 35}
